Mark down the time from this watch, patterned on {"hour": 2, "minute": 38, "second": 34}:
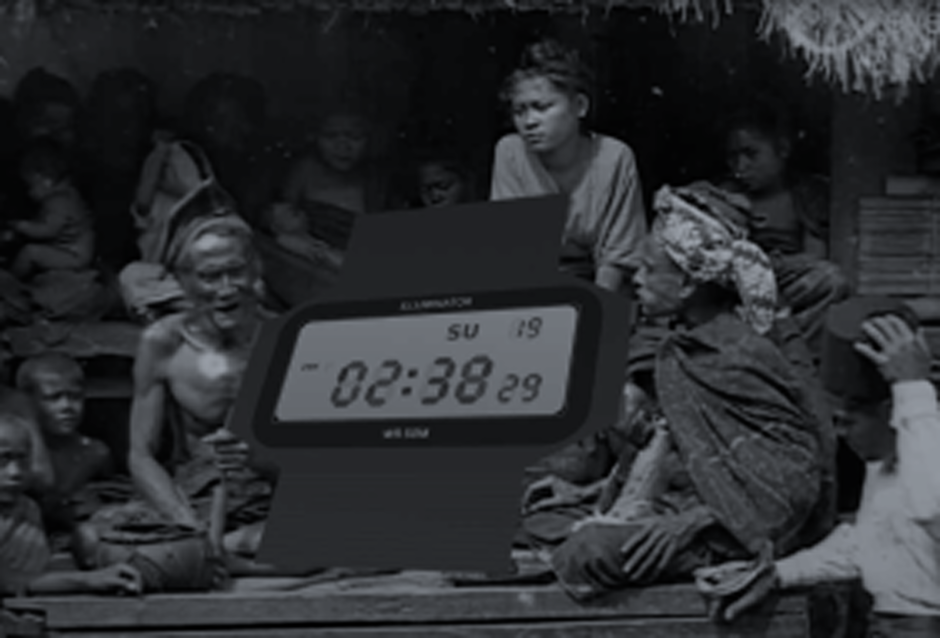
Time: {"hour": 2, "minute": 38, "second": 29}
